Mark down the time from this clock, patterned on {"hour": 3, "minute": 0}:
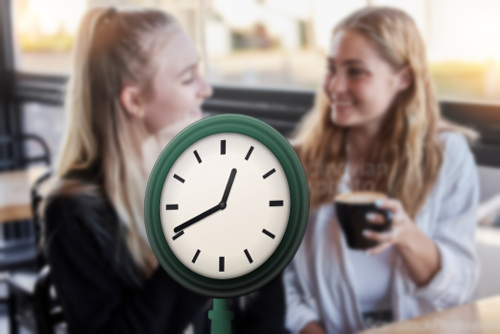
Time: {"hour": 12, "minute": 41}
